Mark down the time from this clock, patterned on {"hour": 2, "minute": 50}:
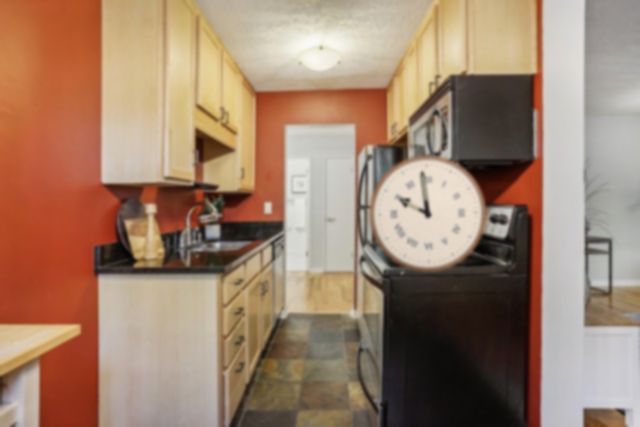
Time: {"hour": 9, "minute": 59}
